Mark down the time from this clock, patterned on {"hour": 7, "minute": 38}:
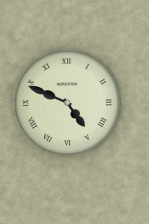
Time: {"hour": 4, "minute": 49}
